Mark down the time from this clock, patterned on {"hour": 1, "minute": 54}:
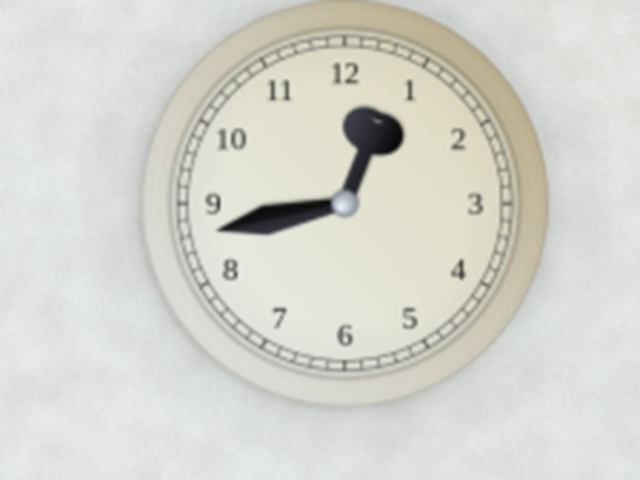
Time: {"hour": 12, "minute": 43}
